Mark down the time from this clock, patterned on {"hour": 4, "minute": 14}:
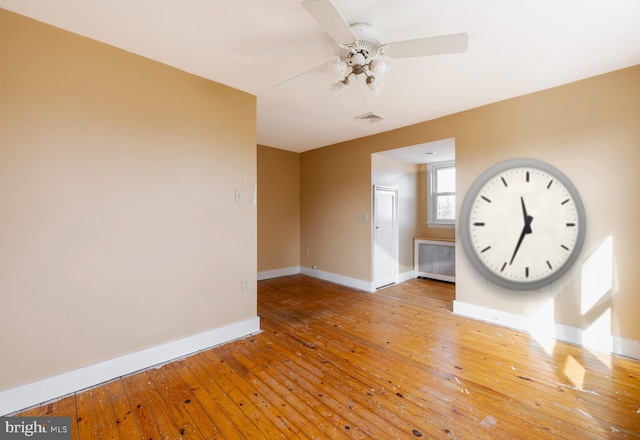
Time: {"hour": 11, "minute": 34}
